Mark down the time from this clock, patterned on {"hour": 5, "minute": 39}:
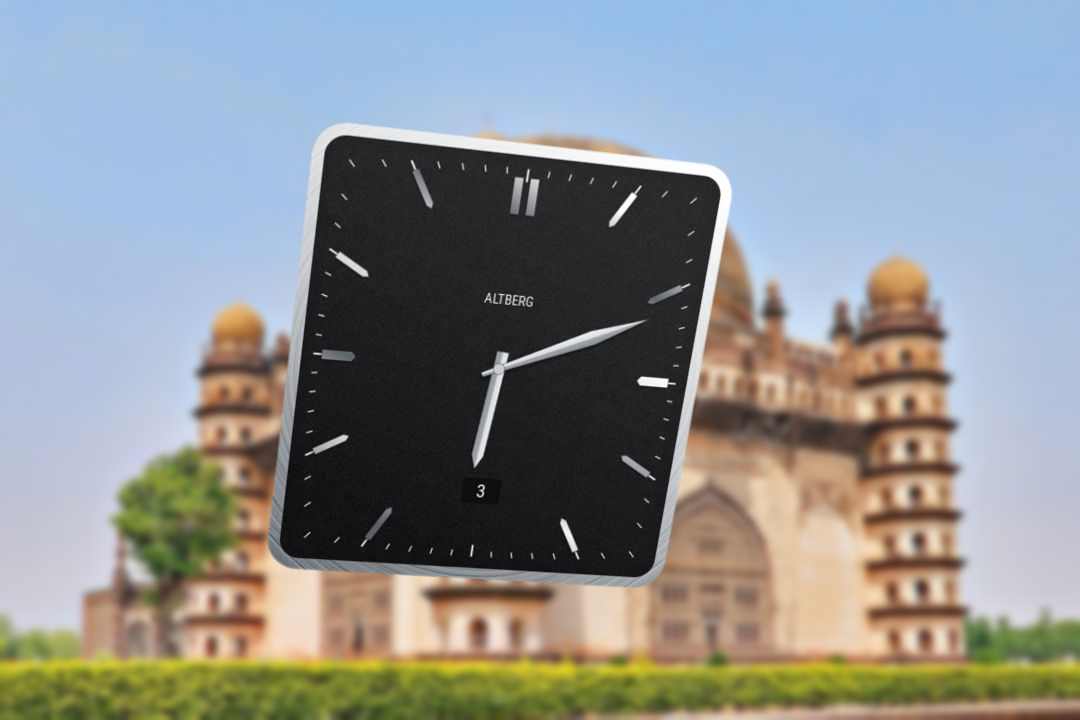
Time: {"hour": 6, "minute": 11}
